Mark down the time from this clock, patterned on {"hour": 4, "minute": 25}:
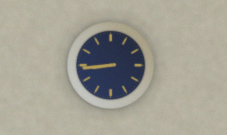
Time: {"hour": 8, "minute": 44}
